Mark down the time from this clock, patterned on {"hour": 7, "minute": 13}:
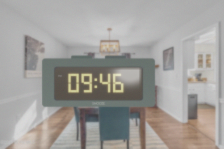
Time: {"hour": 9, "minute": 46}
